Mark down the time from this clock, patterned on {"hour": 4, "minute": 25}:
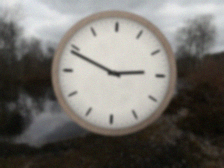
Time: {"hour": 2, "minute": 49}
